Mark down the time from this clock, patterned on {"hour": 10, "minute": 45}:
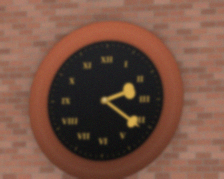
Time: {"hour": 2, "minute": 21}
